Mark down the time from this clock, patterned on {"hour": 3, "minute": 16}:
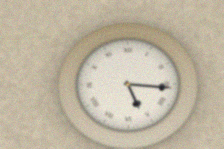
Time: {"hour": 5, "minute": 16}
